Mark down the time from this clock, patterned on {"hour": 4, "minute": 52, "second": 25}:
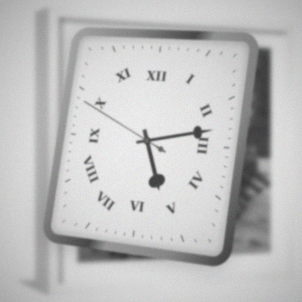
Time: {"hour": 5, "minute": 12, "second": 49}
